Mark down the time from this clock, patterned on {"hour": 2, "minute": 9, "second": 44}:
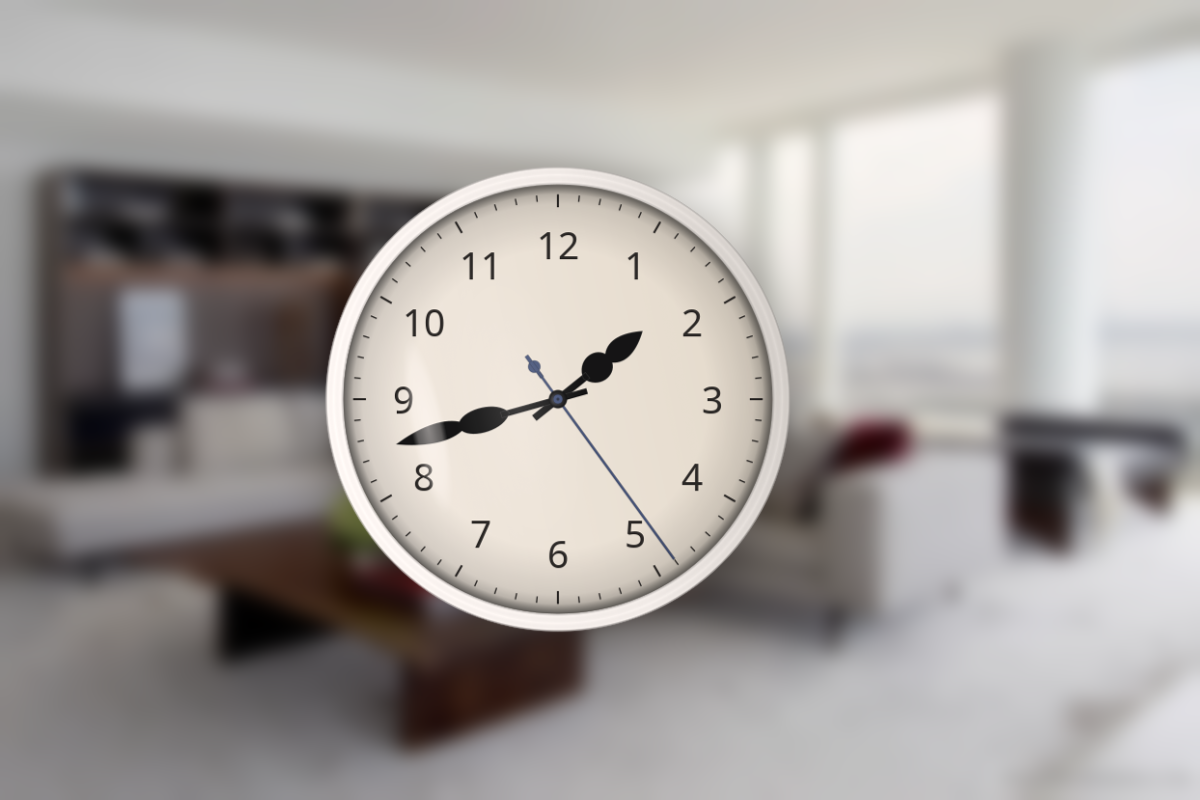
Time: {"hour": 1, "minute": 42, "second": 24}
